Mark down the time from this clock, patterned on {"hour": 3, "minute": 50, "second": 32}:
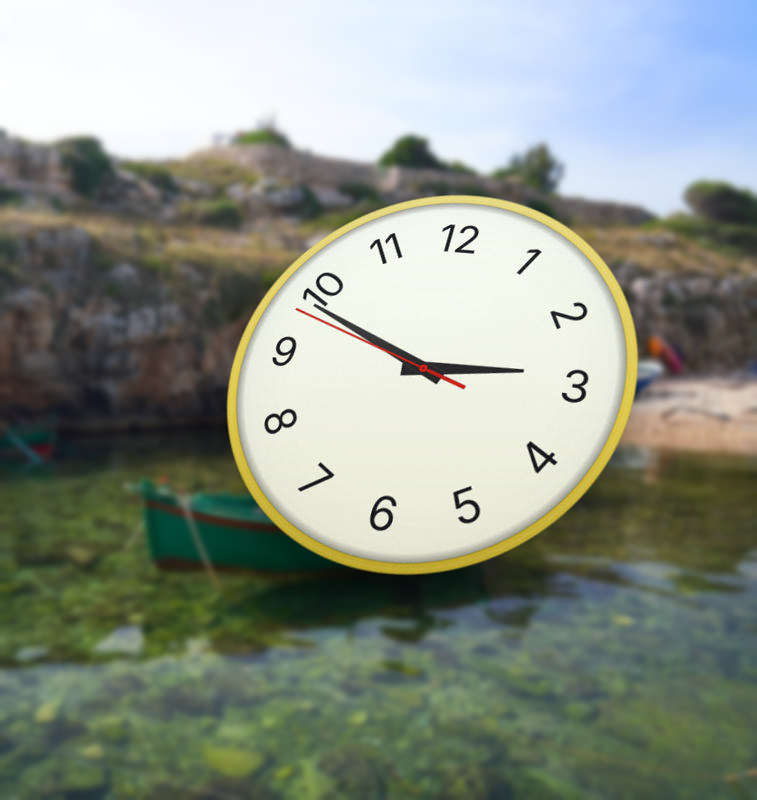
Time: {"hour": 2, "minute": 48, "second": 48}
